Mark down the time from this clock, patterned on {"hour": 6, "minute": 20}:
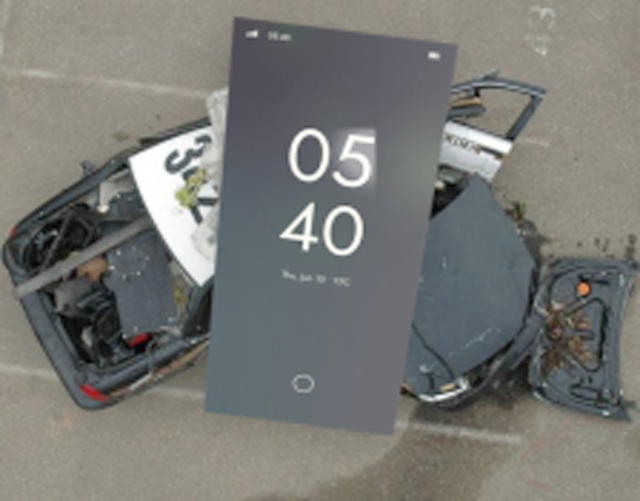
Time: {"hour": 5, "minute": 40}
